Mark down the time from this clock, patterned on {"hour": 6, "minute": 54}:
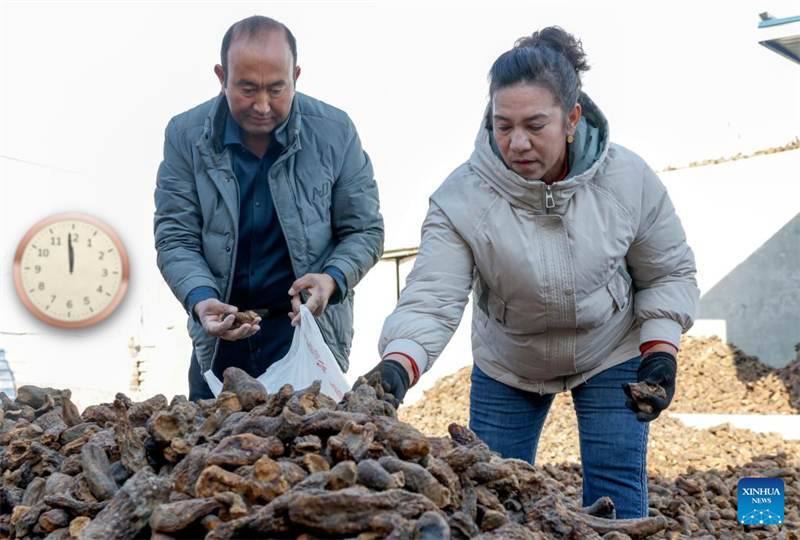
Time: {"hour": 11, "minute": 59}
